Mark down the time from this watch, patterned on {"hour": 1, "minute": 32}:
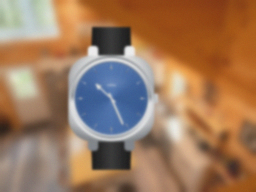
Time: {"hour": 10, "minute": 26}
